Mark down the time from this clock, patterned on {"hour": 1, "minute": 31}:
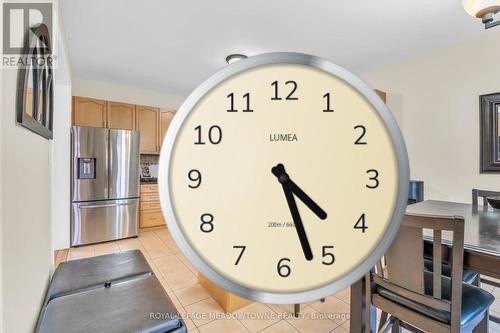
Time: {"hour": 4, "minute": 27}
